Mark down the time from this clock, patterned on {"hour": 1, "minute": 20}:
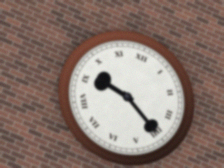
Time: {"hour": 9, "minute": 20}
